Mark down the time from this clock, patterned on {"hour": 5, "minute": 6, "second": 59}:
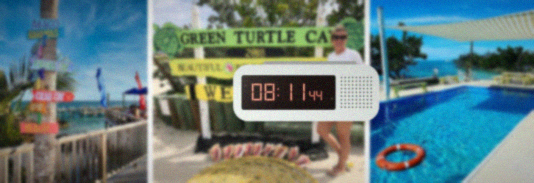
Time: {"hour": 8, "minute": 11, "second": 44}
